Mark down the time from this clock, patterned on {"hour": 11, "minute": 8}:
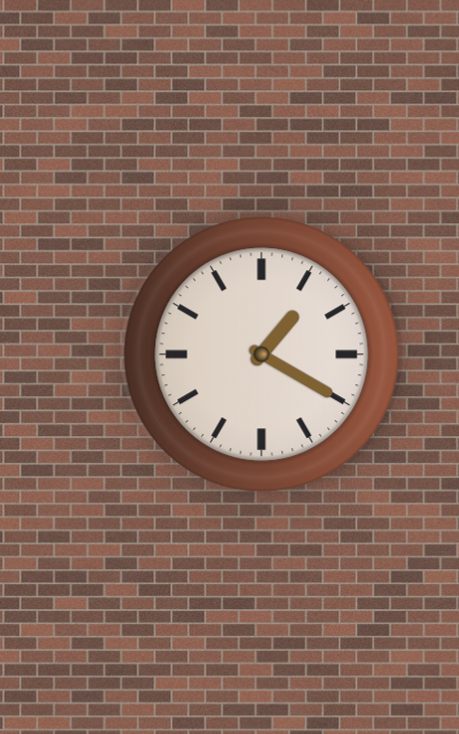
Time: {"hour": 1, "minute": 20}
